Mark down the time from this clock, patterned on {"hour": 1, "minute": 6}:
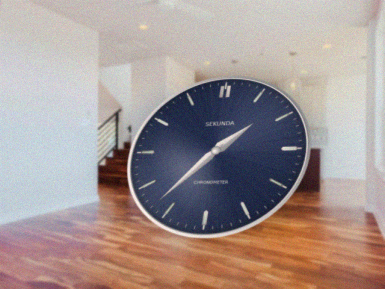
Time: {"hour": 1, "minute": 37}
